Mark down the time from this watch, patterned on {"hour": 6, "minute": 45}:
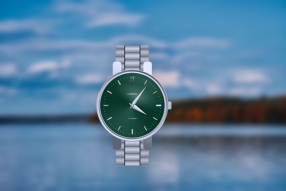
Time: {"hour": 4, "minute": 6}
